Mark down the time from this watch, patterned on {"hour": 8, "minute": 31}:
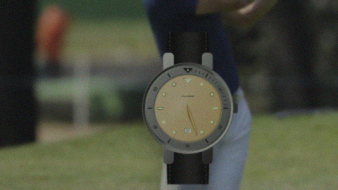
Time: {"hour": 5, "minute": 27}
